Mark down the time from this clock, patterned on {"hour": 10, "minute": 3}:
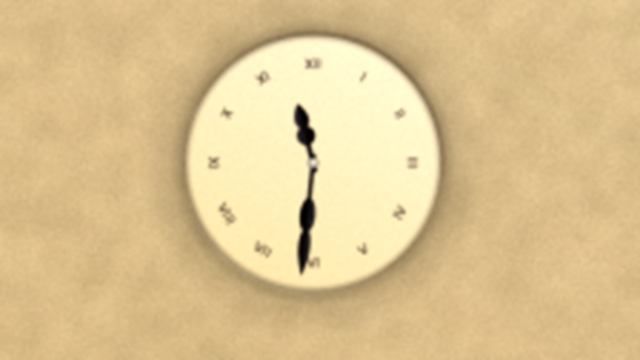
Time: {"hour": 11, "minute": 31}
